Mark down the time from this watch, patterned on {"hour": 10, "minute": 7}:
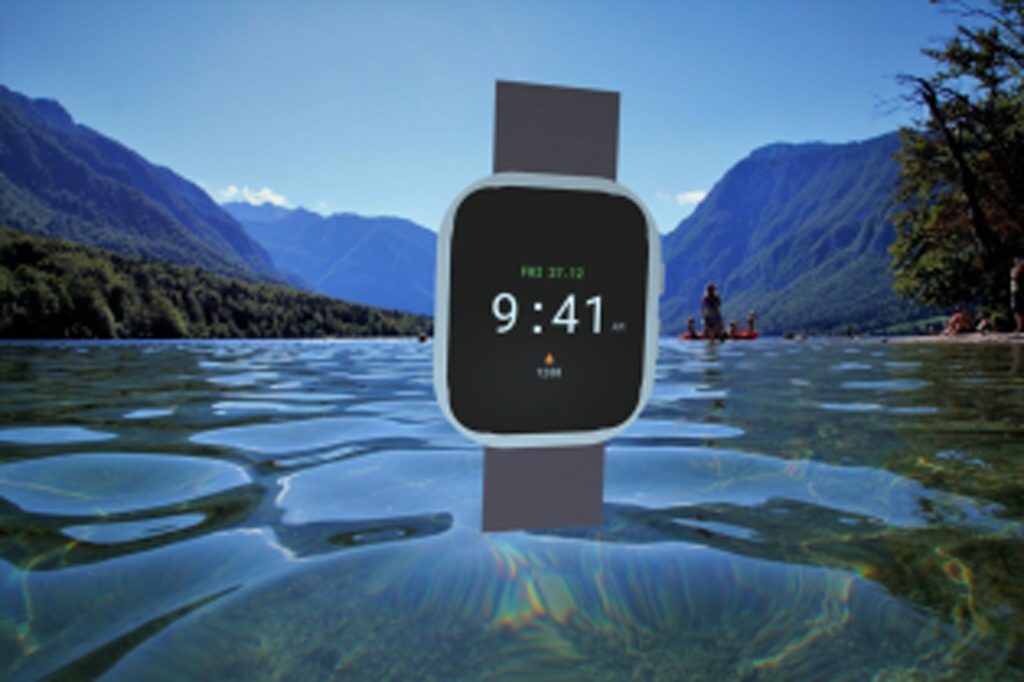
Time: {"hour": 9, "minute": 41}
